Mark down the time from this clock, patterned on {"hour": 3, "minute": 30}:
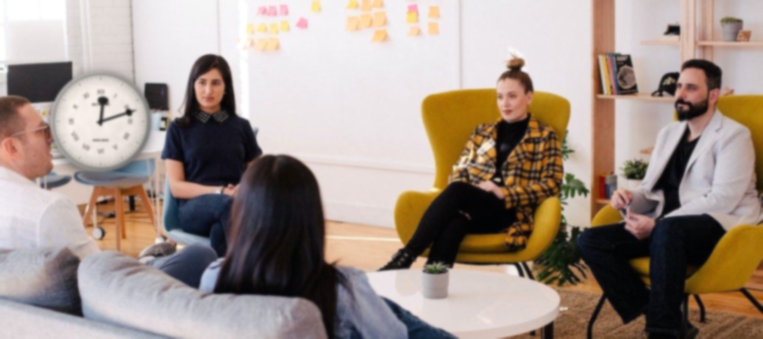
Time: {"hour": 12, "minute": 12}
